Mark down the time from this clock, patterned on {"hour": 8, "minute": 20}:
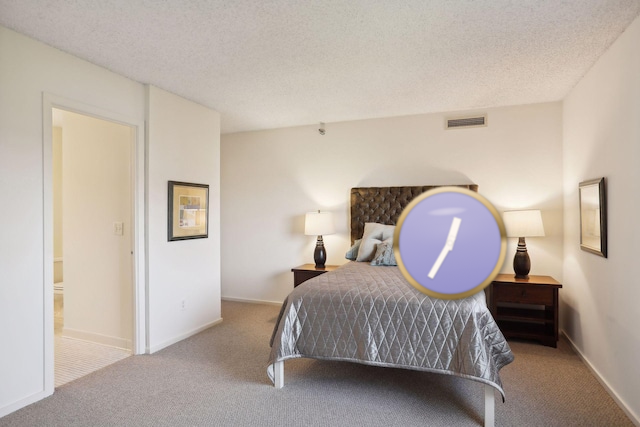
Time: {"hour": 12, "minute": 35}
